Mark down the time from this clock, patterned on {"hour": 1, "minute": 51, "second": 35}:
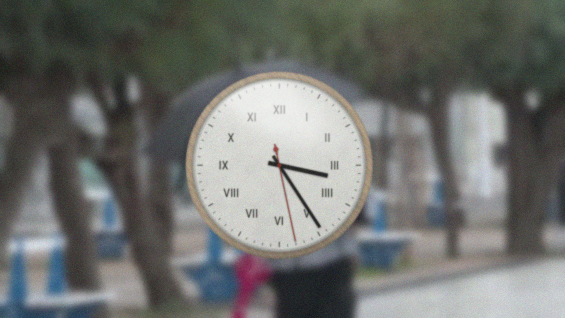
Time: {"hour": 3, "minute": 24, "second": 28}
